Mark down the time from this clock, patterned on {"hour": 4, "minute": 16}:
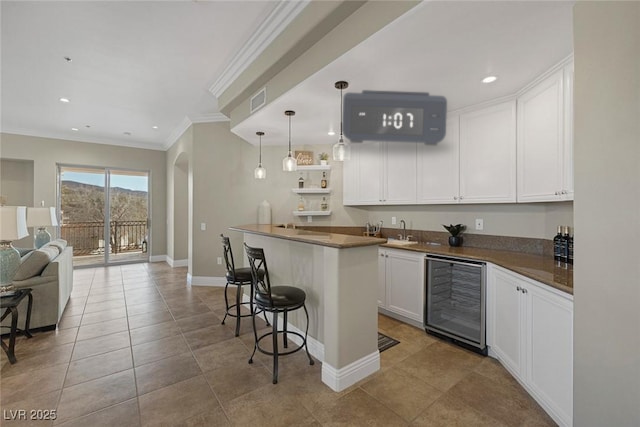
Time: {"hour": 1, "minute": 7}
